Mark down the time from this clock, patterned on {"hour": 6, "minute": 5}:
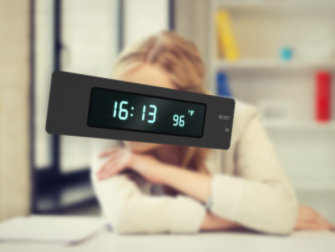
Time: {"hour": 16, "minute": 13}
